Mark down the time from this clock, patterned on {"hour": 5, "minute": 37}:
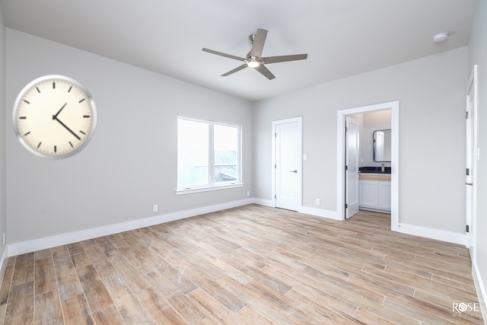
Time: {"hour": 1, "minute": 22}
